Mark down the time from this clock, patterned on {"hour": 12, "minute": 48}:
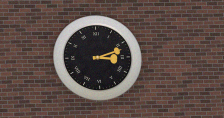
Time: {"hour": 3, "minute": 12}
